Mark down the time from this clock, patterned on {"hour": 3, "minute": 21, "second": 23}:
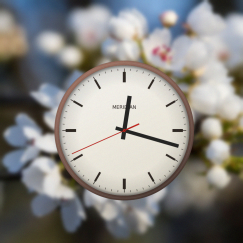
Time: {"hour": 12, "minute": 17, "second": 41}
